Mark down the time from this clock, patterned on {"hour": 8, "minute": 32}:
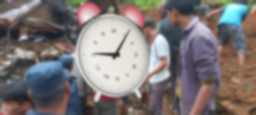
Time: {"hour": 9, "minute": 6}
